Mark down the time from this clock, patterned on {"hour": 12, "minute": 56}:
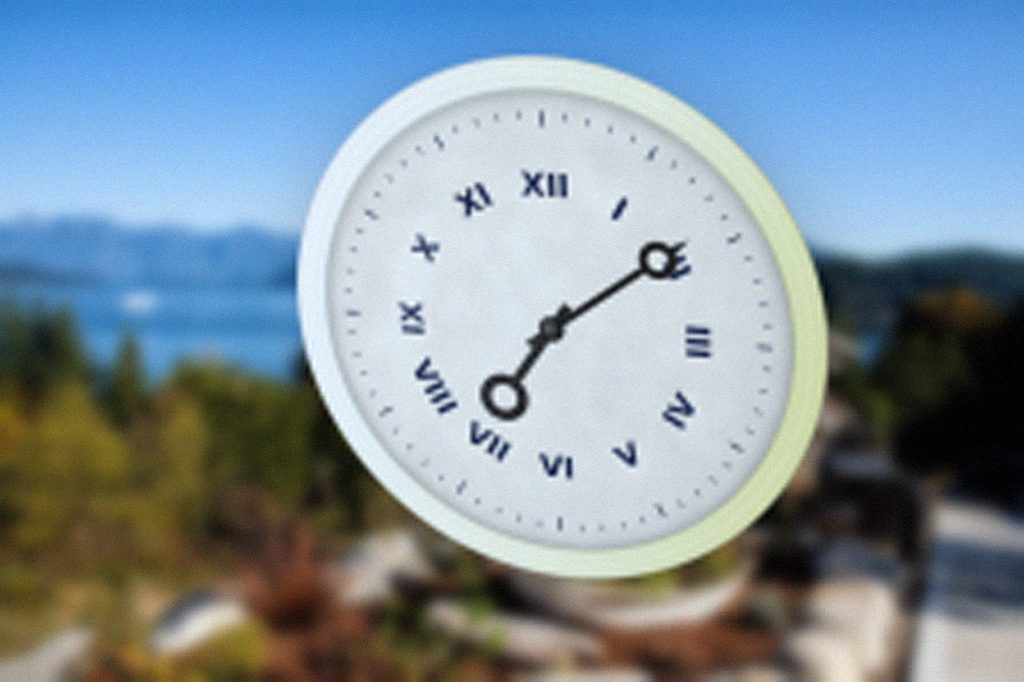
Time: {"hour": 7, "minute": 9}
